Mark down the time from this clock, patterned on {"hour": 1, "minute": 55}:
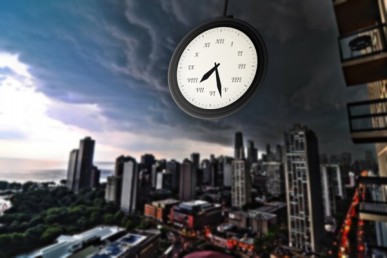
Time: {"hour": 7, "minute": 27}
